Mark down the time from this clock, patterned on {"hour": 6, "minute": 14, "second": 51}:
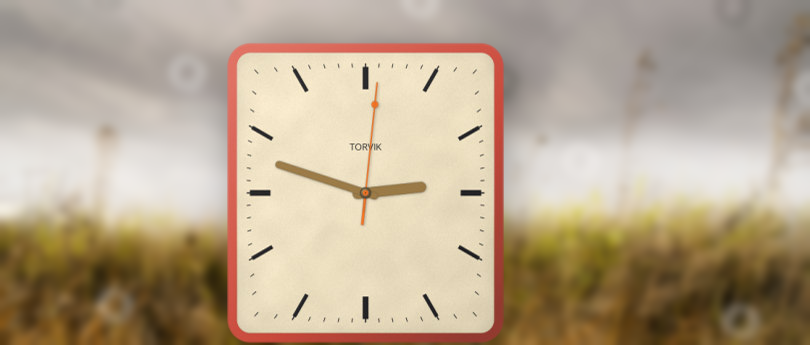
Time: {"hour": 2, "minute": 48, "second": 1}
